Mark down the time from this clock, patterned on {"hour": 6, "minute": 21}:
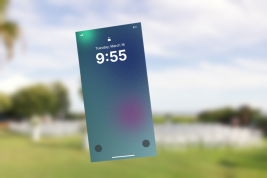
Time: {"hour": 9, "minute": 55}
